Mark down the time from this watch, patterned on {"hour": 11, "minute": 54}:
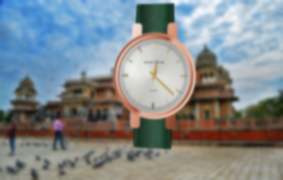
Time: {"hour": 12, "minute": 22}
